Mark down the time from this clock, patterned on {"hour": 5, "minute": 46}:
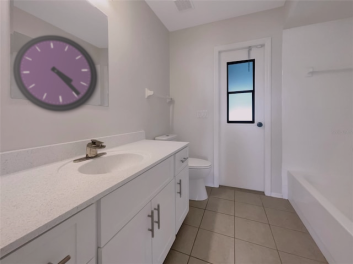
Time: {"hour": 4, "minute": 24}
